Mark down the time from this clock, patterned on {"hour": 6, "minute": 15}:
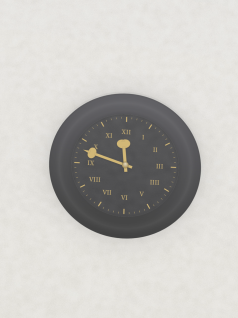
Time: {"hour": 11, "minute": 48}
